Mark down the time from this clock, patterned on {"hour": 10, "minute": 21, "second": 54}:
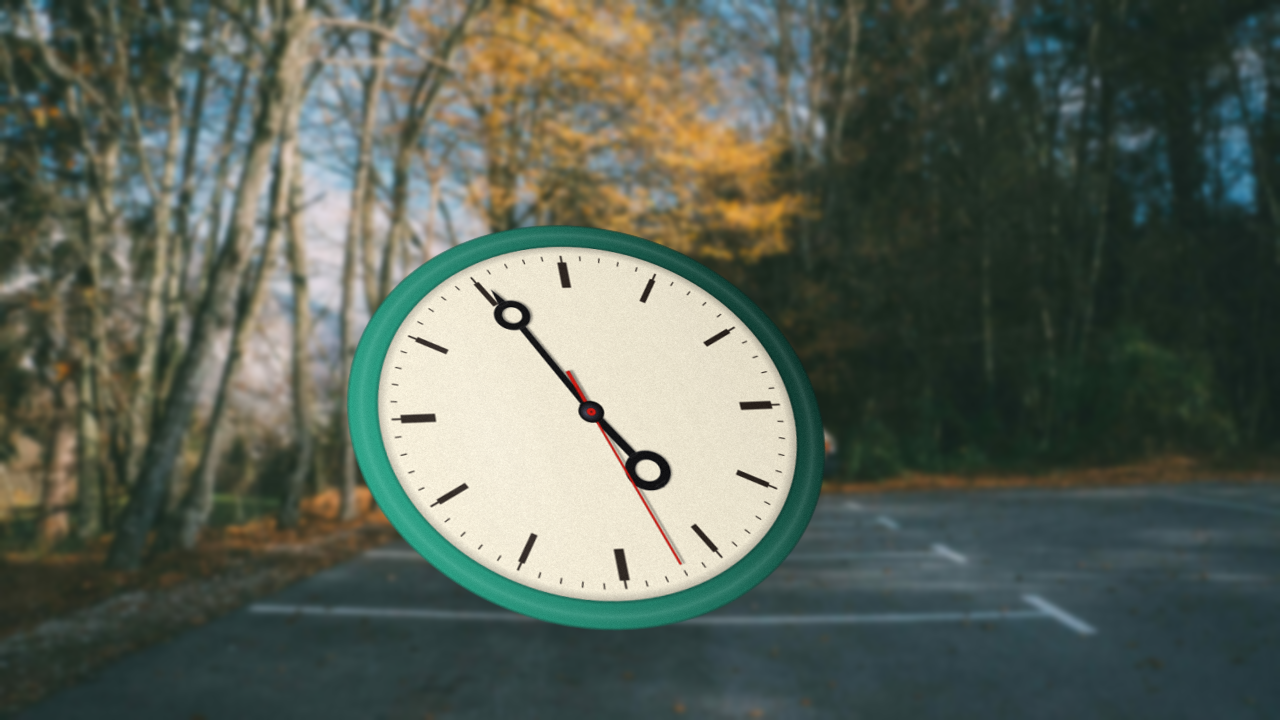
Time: {"hour": 4, "minute": 55, "second": 27}
